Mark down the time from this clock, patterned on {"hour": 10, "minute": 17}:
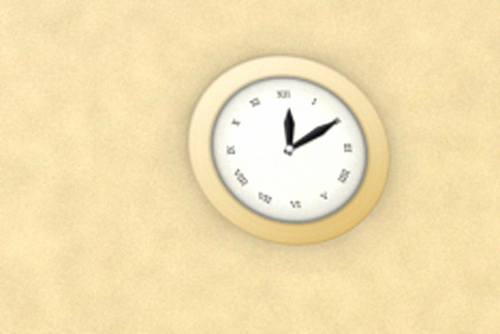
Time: {"hour": 12, "minute": 10}
